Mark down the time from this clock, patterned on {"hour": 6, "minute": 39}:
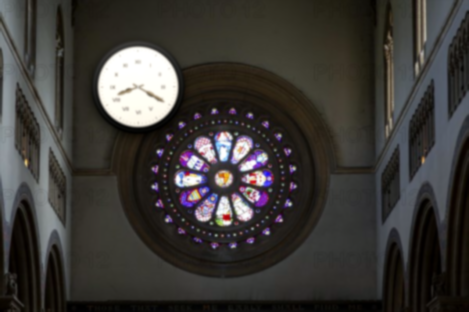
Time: {"hour": 8, "minute": 20}
